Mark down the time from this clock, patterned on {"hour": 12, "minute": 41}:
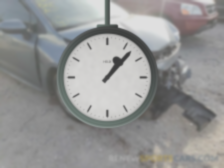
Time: {"hour": 1, "minute": 7}
